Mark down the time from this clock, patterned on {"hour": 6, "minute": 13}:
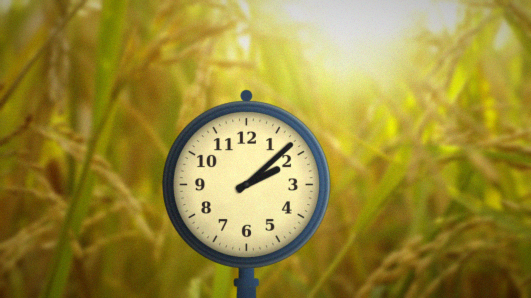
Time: {"hour": 2, "minute": 8}
